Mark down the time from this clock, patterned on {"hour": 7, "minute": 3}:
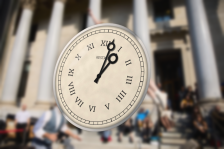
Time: {"hour": 1, "minute": 2}
